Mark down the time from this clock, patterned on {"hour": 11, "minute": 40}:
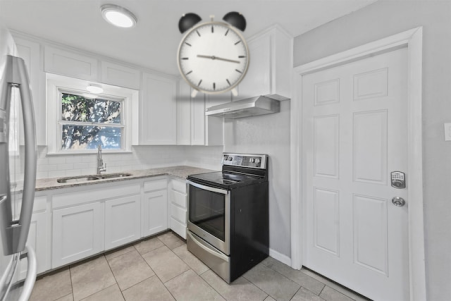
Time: {"hour": 9, "minute": 17}
